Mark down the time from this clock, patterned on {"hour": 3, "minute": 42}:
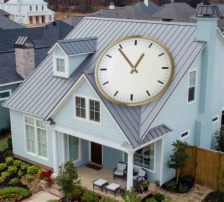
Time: {"hour": 12, "minute": 54}
